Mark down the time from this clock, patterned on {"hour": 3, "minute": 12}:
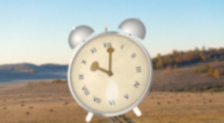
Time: {"hour": 10, "minute": 1}
